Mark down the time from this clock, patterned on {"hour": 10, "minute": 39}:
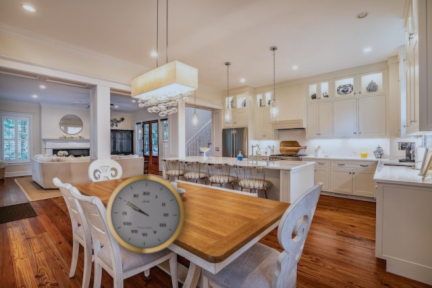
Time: {"hour": 9, "minute": 50}
